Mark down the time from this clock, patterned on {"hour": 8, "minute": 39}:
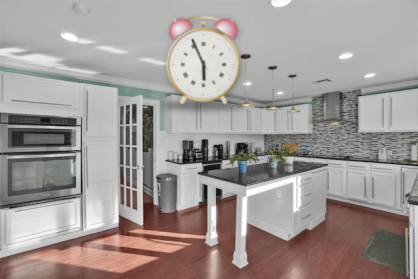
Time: {"hour": 5, "minute": 56}
